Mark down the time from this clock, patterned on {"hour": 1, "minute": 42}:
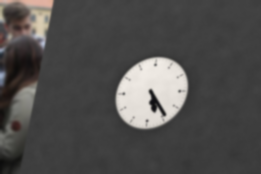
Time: {"hour": 5, "minute": 24}
